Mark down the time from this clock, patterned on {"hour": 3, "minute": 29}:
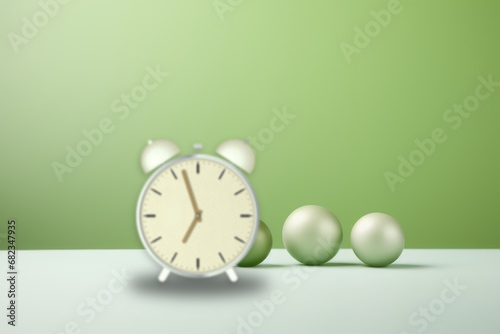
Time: {"hour": 6, "minute": 57}
